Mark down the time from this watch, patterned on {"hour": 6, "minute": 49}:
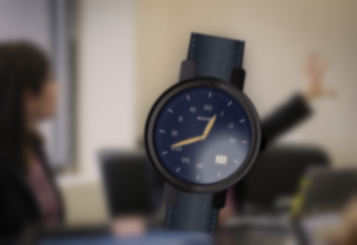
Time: {"hour": 12, "minute": 41}
